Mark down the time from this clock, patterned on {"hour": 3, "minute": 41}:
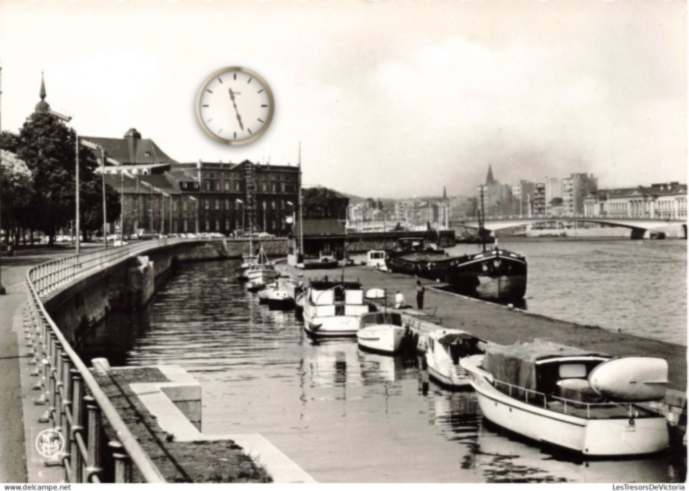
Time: {"hour": 11, "minute": 27}
